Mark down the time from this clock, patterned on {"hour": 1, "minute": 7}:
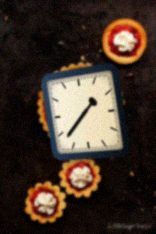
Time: {"hour": 1, "minute": 38}
